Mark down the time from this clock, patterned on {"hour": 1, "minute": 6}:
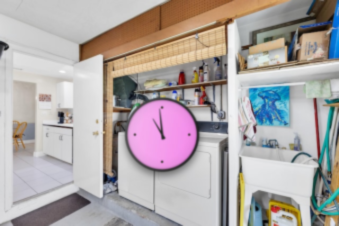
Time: {"hour": 10, "minute": 59}
